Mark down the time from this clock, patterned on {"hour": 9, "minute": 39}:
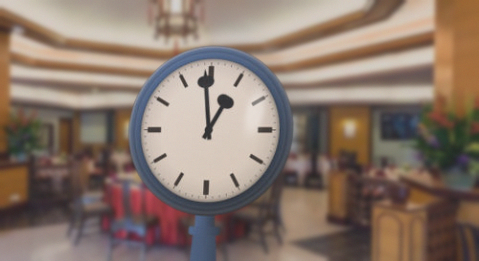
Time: {"hour": 12, "minute": 59}
